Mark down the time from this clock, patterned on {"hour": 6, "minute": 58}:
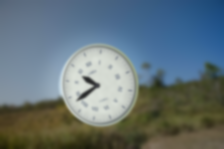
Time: {"hour": 10, "minute": 43}
